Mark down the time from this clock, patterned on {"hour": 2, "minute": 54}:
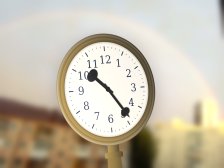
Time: {"hour": 10, "minute": 24}
